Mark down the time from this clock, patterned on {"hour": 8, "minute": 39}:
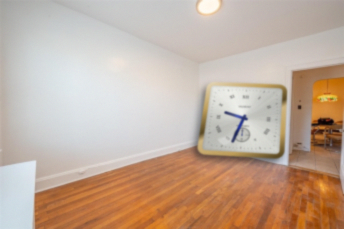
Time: {"hour": 9, "minute": 33}
